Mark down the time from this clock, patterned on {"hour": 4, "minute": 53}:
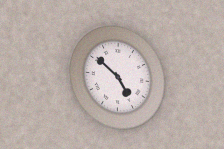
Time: {"hour": 4, "minute": 51}
